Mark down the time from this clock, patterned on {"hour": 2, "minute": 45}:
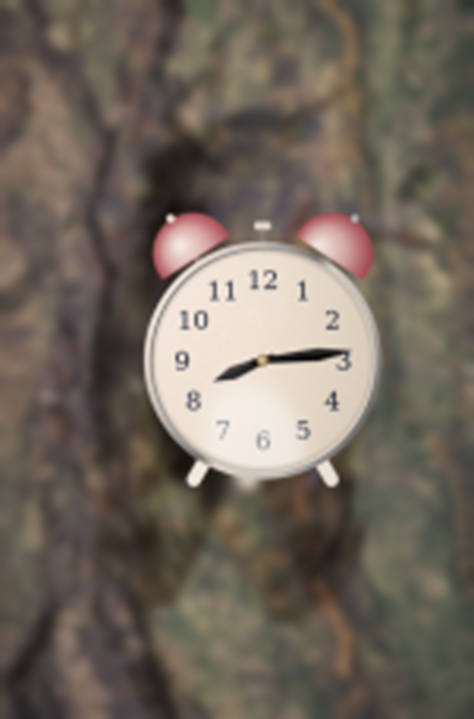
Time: {"hour": 8, "minute": 14}
